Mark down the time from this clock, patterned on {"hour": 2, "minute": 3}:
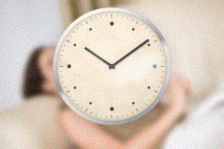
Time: {"hour": 10, "minute": 9}
